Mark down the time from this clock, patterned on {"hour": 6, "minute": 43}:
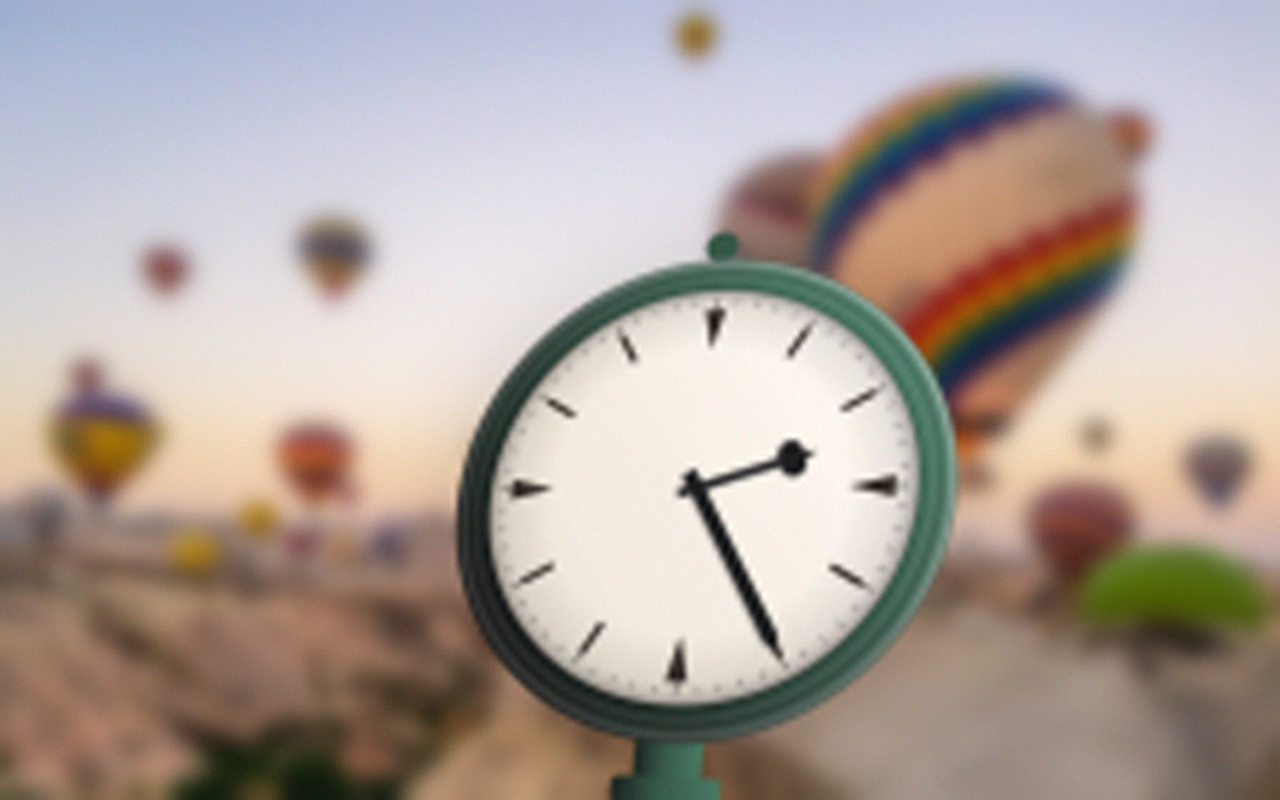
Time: {"hour": 2, "minute": 25}
